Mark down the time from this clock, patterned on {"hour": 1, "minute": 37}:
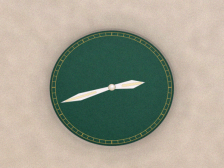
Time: {"hour": 2, "minute": 42}
